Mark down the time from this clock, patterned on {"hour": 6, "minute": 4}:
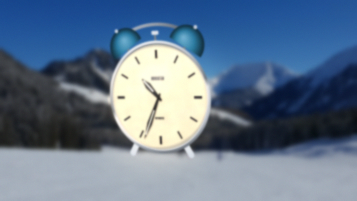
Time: {"hour": 10, "minute": 34}
